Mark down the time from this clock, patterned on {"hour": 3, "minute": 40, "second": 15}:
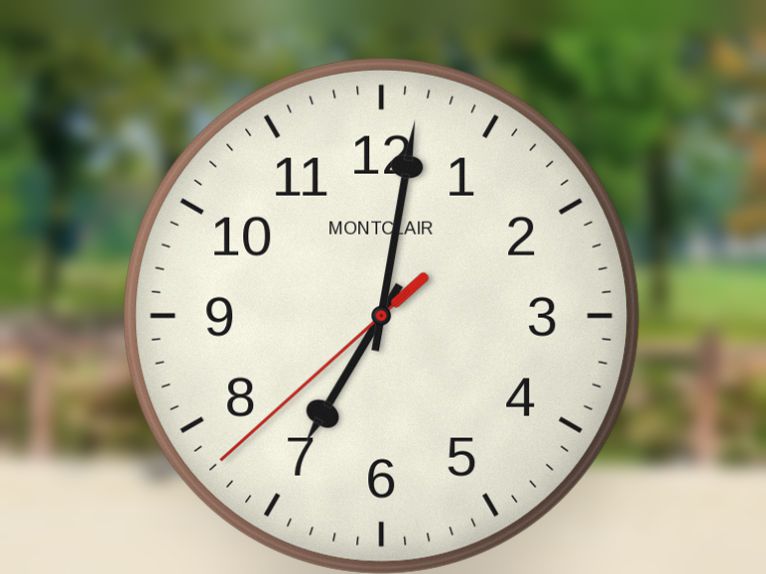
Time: {"hour": 7, "minute": 1, "second": 38}
